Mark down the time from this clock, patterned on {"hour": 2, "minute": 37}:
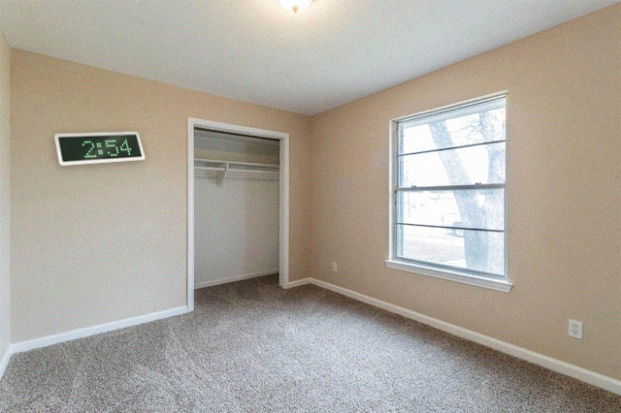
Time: {"hour": 2, "minute": 54}
